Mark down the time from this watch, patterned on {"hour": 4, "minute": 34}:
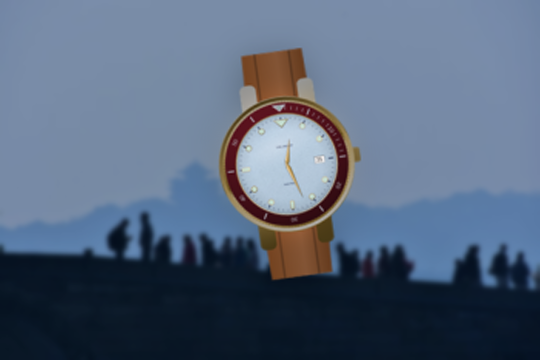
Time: {"hour": 12, "minute": 27}
